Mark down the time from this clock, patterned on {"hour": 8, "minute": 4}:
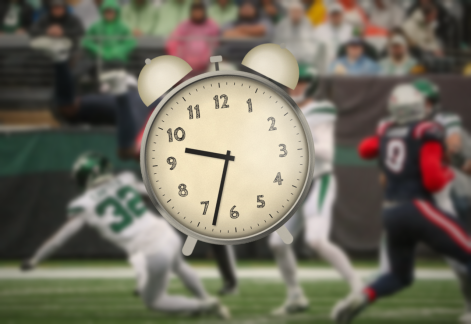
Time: {"hour": 9, "minute": 33}
